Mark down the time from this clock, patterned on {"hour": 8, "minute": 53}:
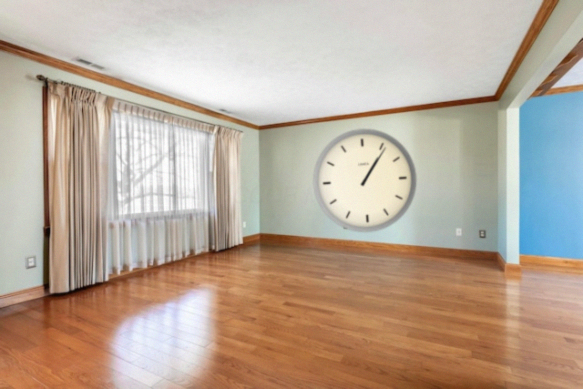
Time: {"hour": 1, "minute": 6}
